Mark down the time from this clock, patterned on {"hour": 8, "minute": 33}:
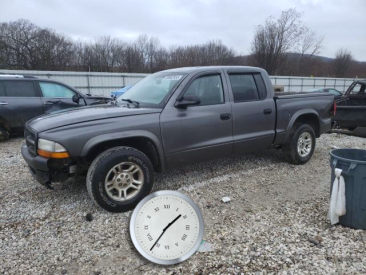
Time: {"hour": 1, "minute": 36}
